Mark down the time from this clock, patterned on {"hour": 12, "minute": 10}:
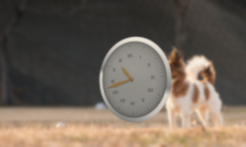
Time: {"hour": 10, "minute": 43}
